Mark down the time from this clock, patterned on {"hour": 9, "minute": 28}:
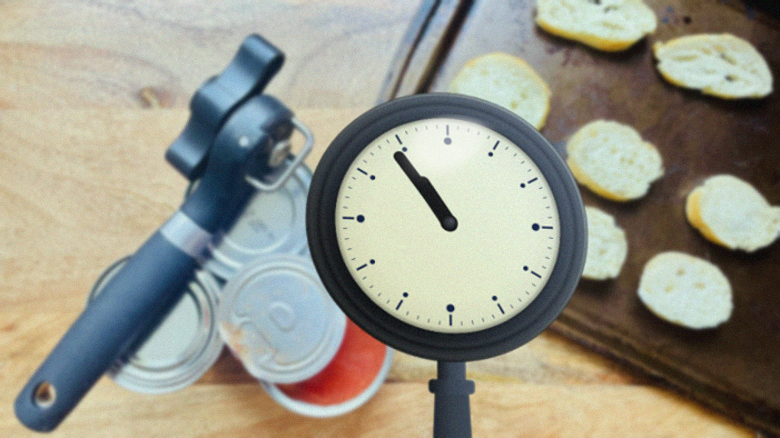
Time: {"hour": 10, "minute": 54}
